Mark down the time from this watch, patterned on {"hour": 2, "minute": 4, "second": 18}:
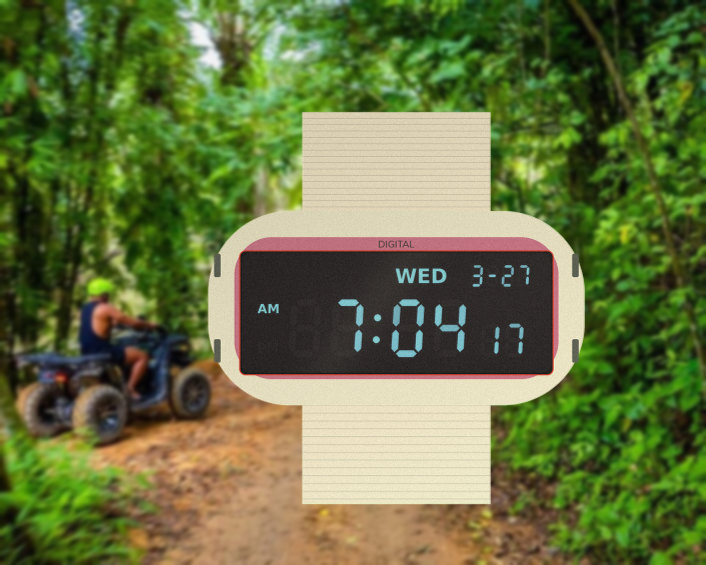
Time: {"hour": 7, "minute": 4, "second": 17}
